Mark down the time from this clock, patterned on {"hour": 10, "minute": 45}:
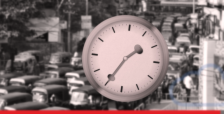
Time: {"hour": 1, "minute": 35}
